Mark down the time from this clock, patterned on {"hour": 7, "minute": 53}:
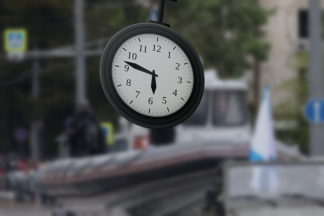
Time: {"hour": 5, "minute": 47}
